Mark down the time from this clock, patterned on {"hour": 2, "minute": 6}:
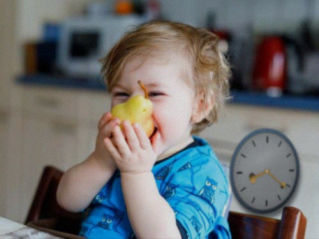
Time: {"hour": 8, "minute": 21}
